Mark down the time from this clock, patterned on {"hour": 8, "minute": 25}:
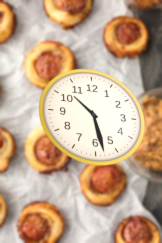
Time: {"hour": 10, "minute": 28}
